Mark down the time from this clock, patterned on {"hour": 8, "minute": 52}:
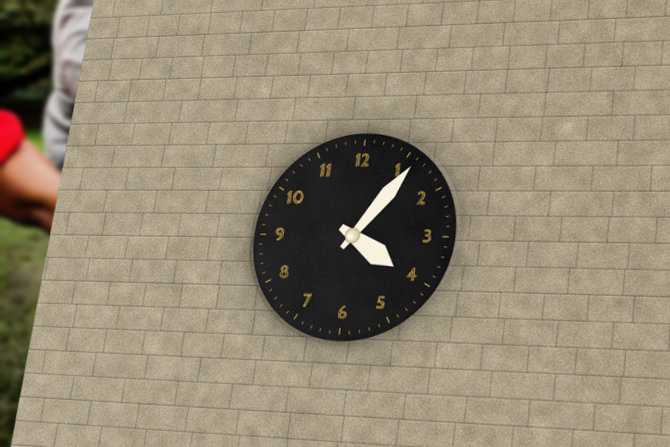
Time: {"hour": 4, "minute": 6}
